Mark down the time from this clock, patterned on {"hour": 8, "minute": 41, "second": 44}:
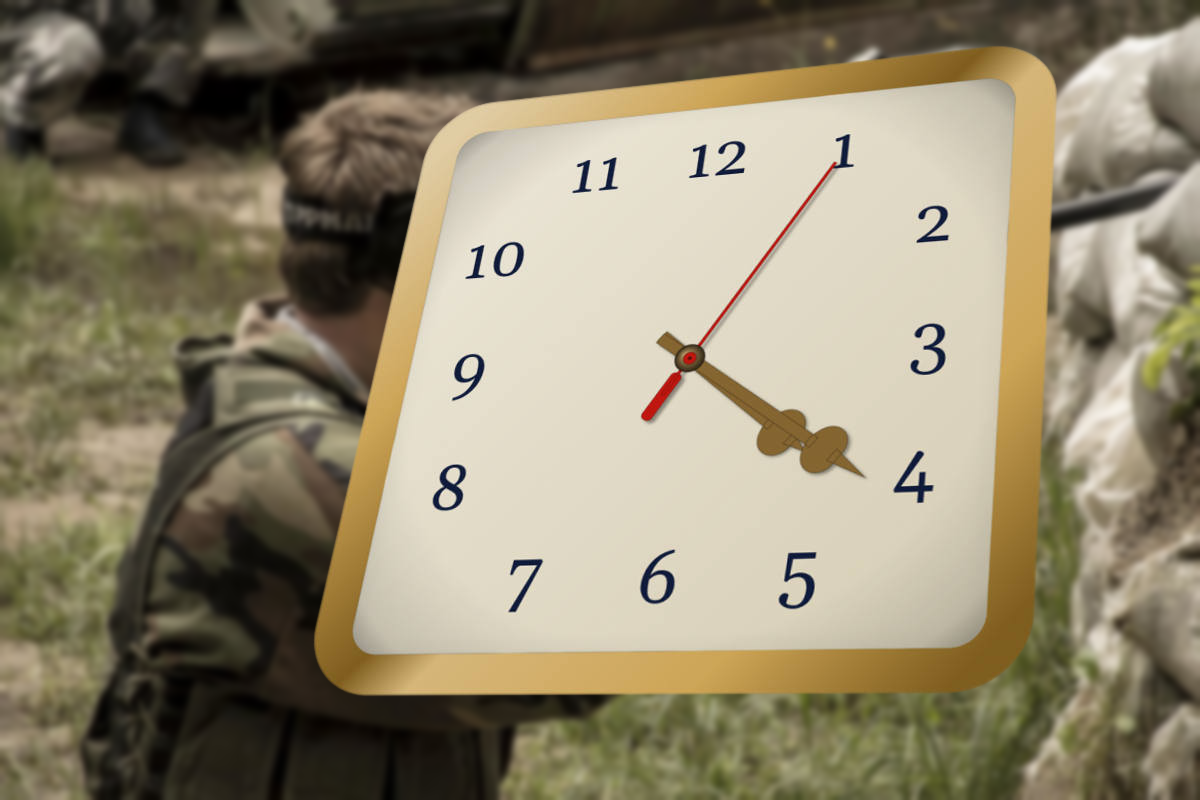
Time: {"hour": 4, "minute": 21, "second": 5}
